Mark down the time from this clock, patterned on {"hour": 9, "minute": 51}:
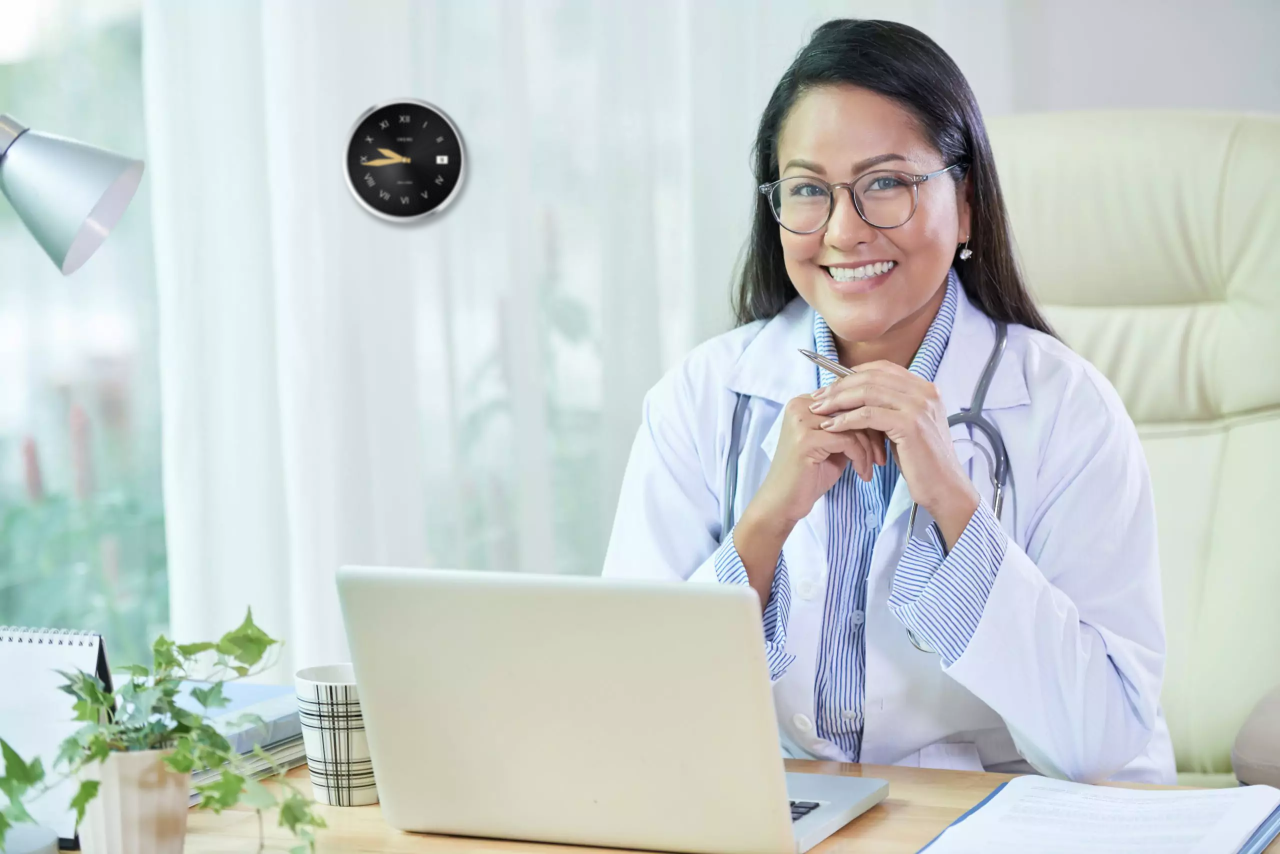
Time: {"hour": 9, "minute": 44}
